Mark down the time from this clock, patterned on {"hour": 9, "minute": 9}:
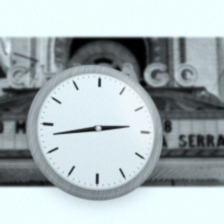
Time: {"hour": 2, "minute": 43}
